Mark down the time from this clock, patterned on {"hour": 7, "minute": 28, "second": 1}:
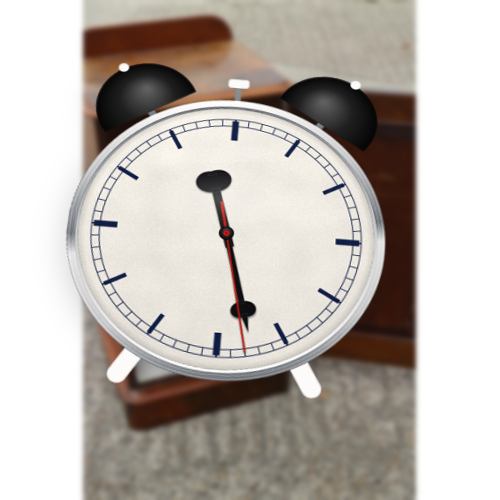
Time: {"hour": 11, "minute": 27, "second": 28}
